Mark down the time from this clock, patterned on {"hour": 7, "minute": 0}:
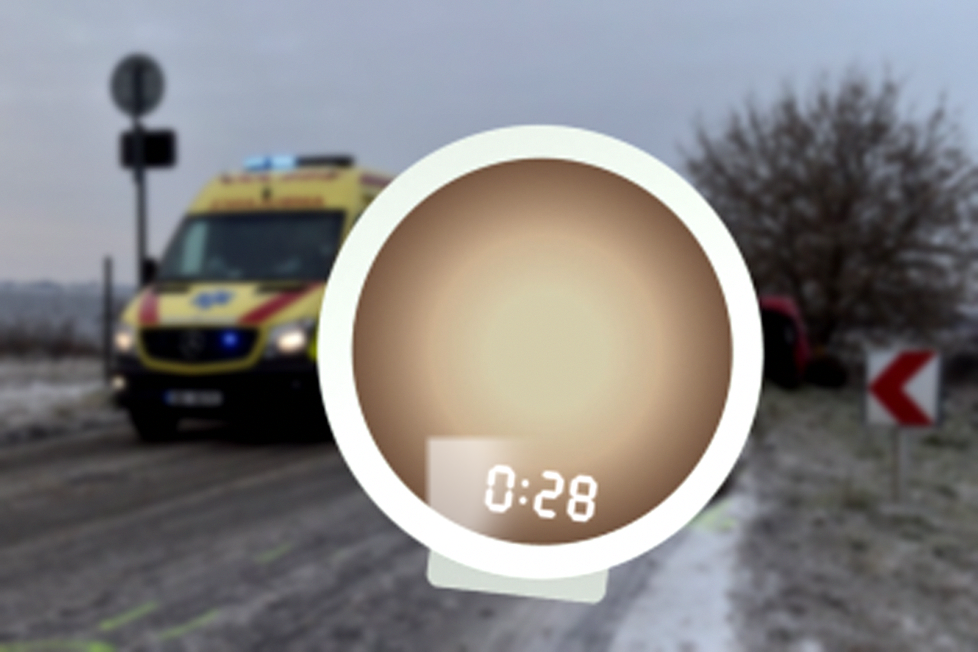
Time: {"hour": 0, "minute": 28}
